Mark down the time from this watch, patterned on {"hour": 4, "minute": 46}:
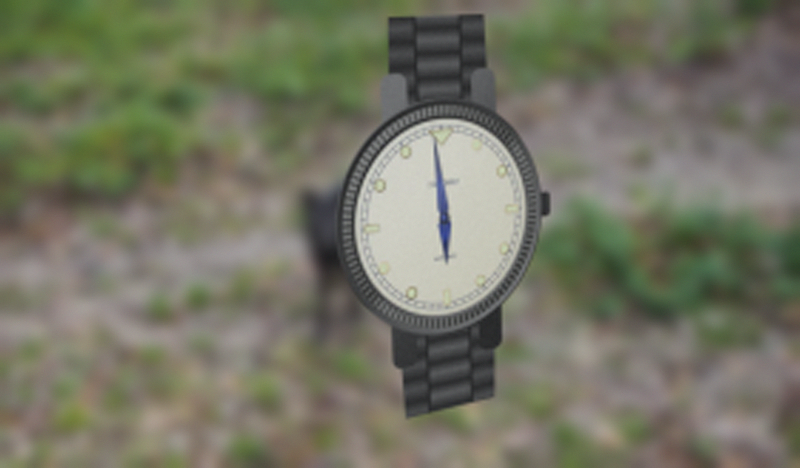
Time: {"hour": 5, "minute": 59}
